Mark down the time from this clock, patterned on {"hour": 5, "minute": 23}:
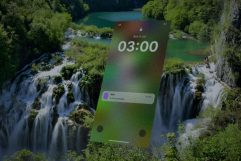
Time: {"hour": 3, "minute": 0}
